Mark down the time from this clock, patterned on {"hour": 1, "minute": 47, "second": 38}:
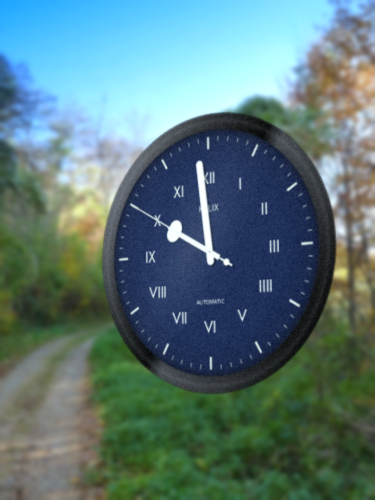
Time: {"hour": 9, "minute": 58, "second": 50}
